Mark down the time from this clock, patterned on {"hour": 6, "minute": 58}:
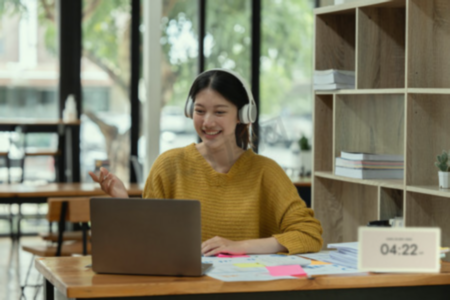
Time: {"hour": 4, "minute": 22}
